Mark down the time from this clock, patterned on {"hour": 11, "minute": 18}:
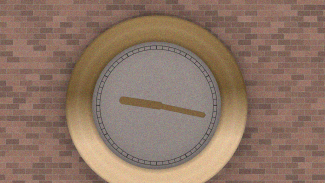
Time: {"hour": 9, "minute": 17}
